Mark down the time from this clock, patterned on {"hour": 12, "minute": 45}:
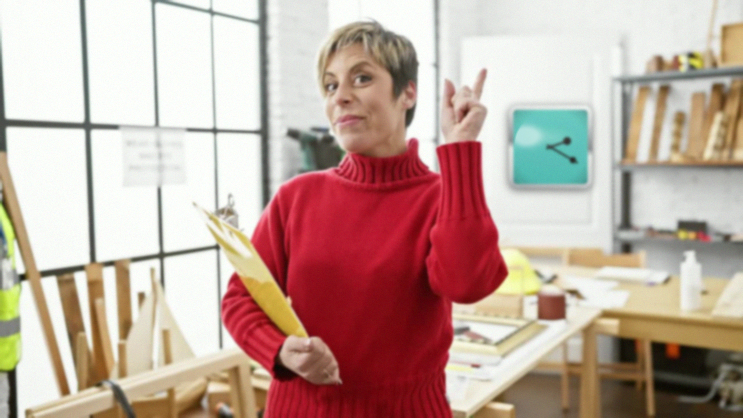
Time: {"hour": 2, "minute": 20}
